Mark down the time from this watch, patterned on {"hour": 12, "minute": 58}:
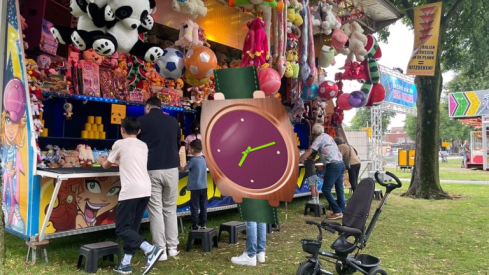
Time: {"hour": 7, "minute": 12}
